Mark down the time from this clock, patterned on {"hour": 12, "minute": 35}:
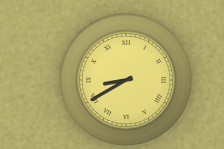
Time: {"hour": 8, "minute": 40}
